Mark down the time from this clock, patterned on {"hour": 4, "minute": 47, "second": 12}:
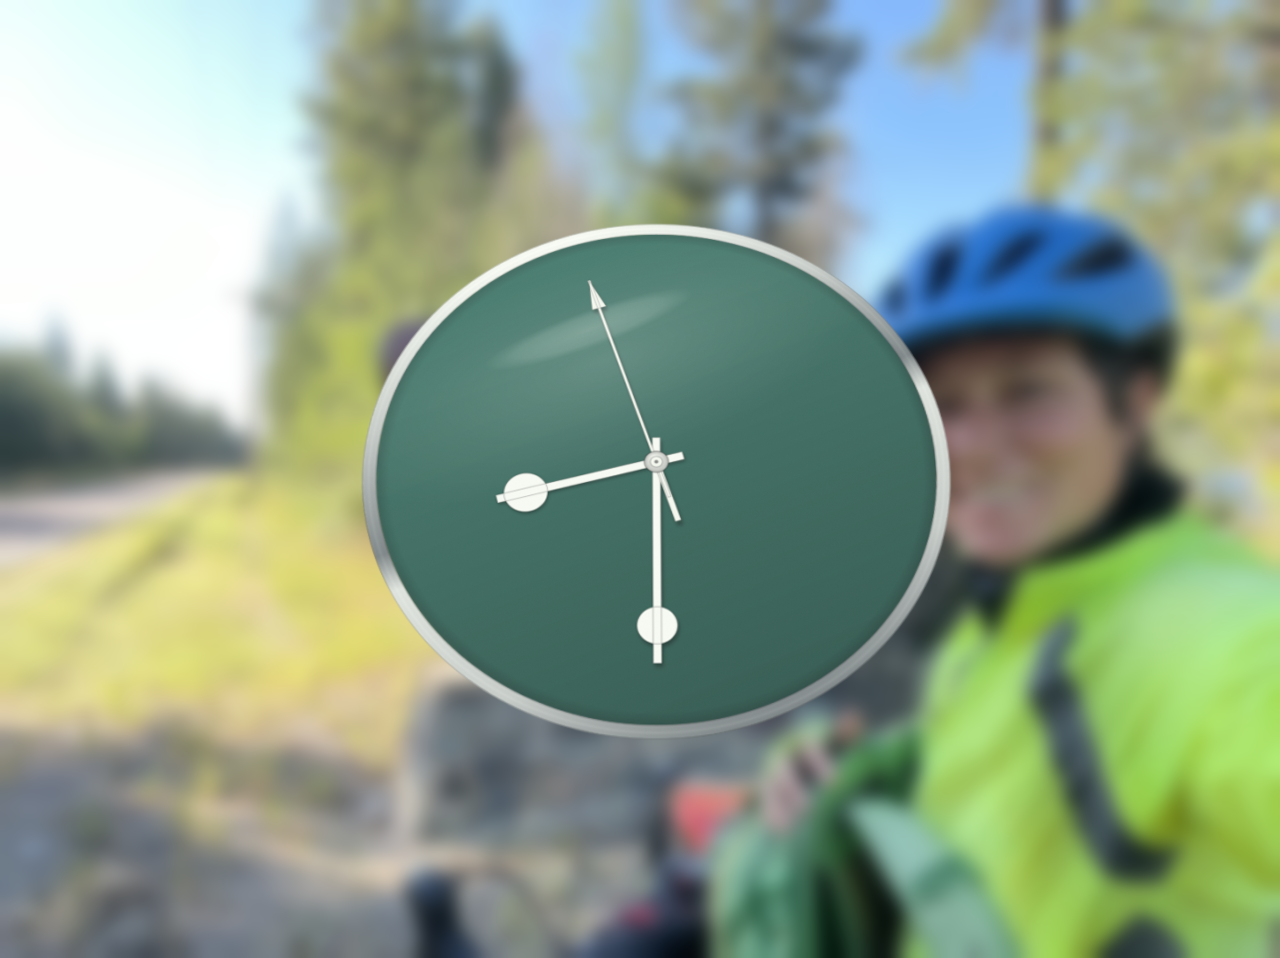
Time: {"hour": 8, "minute": 29, "second": 57}
